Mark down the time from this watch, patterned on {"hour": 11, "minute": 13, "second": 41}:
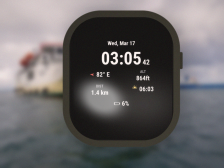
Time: {"hour": 3, "minute": 5, "second": 42}
